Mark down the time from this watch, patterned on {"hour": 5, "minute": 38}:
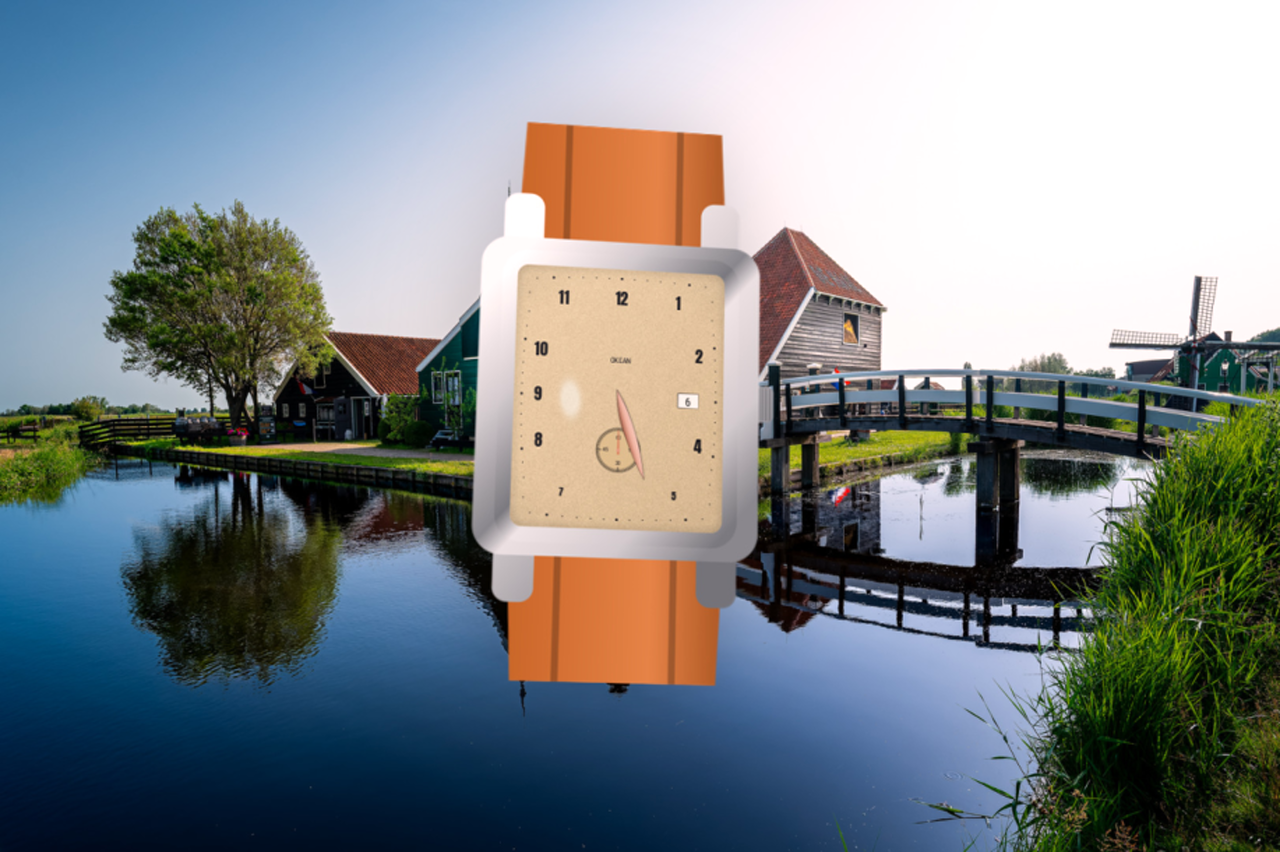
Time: {"hour": 5, "minute": 27}
